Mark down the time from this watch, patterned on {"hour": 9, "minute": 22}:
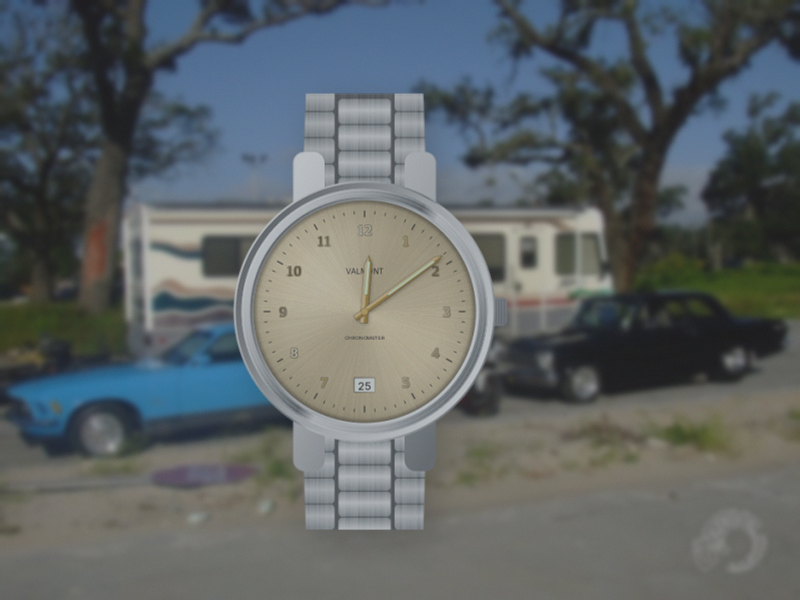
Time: {"hour": 12, "minute": 9}
